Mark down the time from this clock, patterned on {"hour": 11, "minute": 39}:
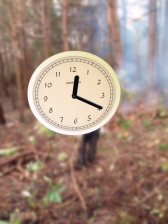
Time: {"hour": 12, "minute": 20}
